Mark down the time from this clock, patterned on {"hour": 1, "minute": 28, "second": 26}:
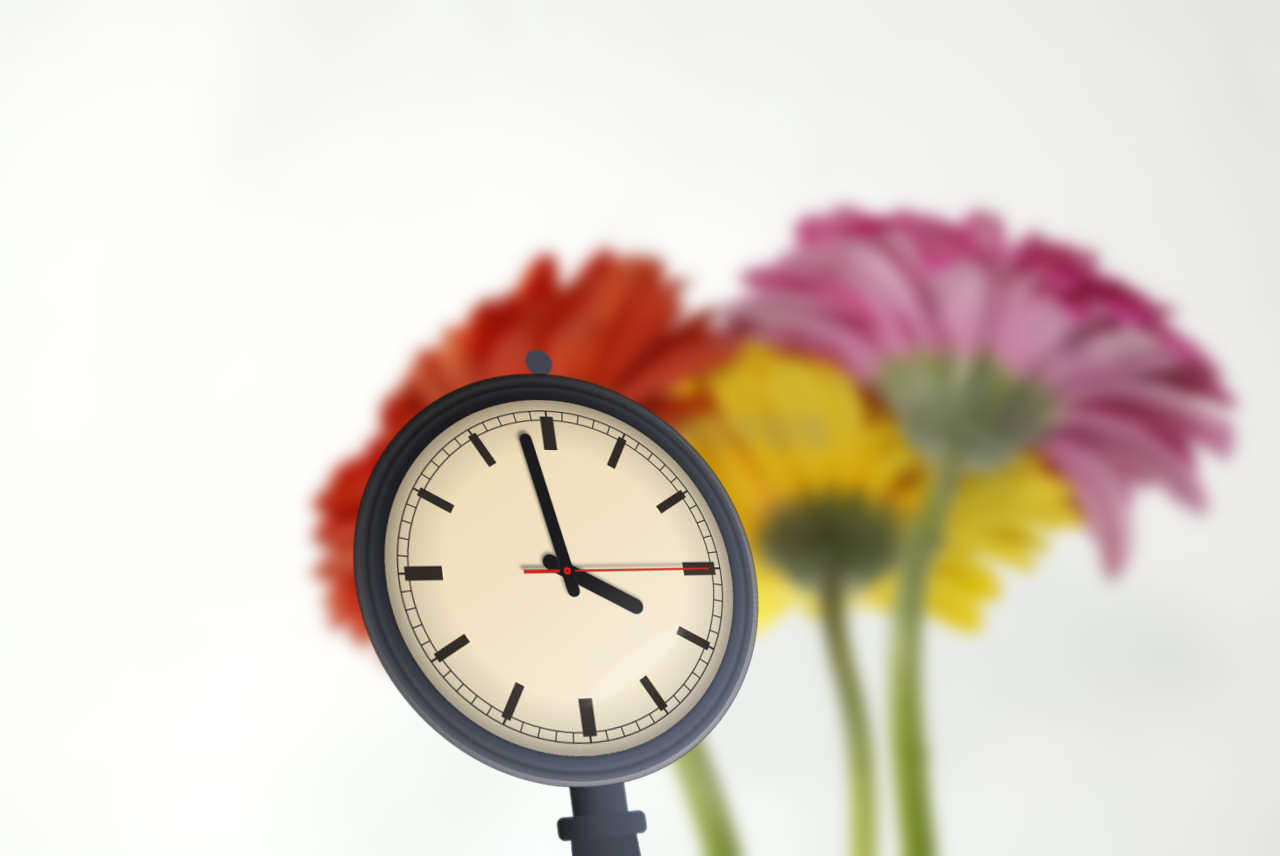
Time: {"hour": 3, "minute": 58, "second": 15}
